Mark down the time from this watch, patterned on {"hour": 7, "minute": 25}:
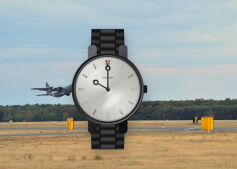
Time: {"hour": 10, "minute": 0}
